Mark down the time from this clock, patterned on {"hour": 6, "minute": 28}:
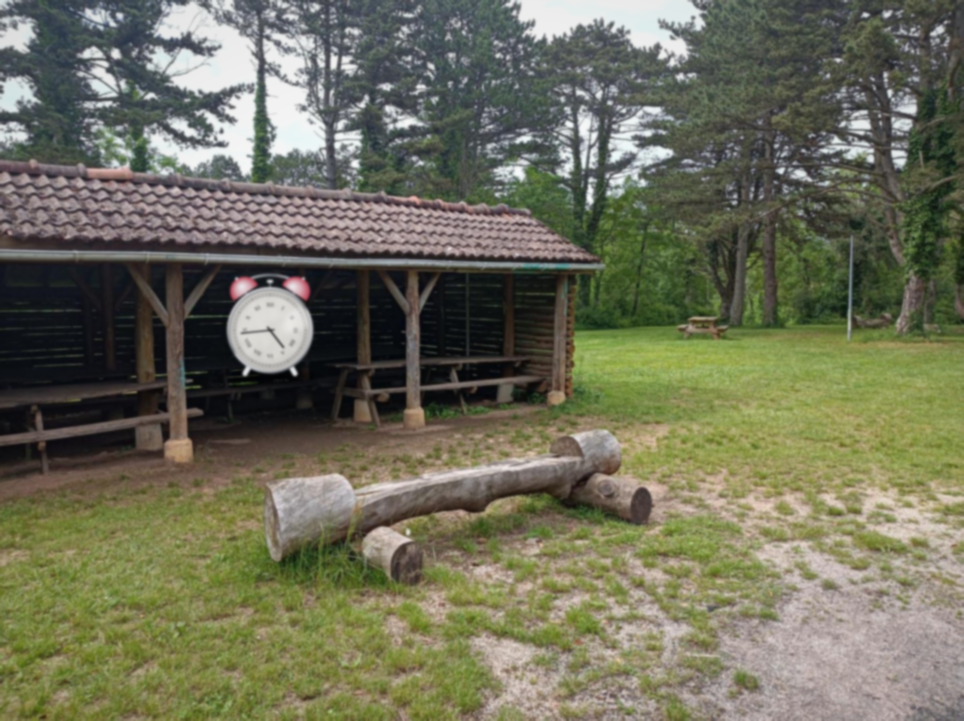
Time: {"hour": 4, "minute": 44}
